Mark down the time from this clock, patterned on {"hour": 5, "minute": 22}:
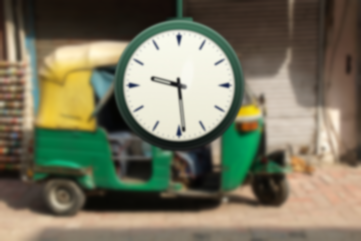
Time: {"hour": 9, "minute": 29}
